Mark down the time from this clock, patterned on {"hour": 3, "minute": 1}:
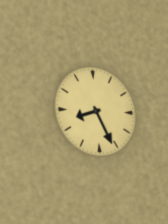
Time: {"hour": 8, "minute": 26}
